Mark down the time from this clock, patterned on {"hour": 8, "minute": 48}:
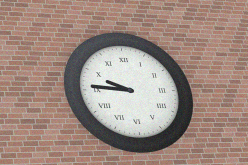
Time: {"hour": 9, "minute": 46}
